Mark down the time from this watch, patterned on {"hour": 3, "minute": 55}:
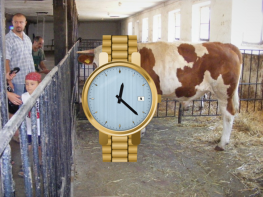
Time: {"hour": 12, "minute": 22}
